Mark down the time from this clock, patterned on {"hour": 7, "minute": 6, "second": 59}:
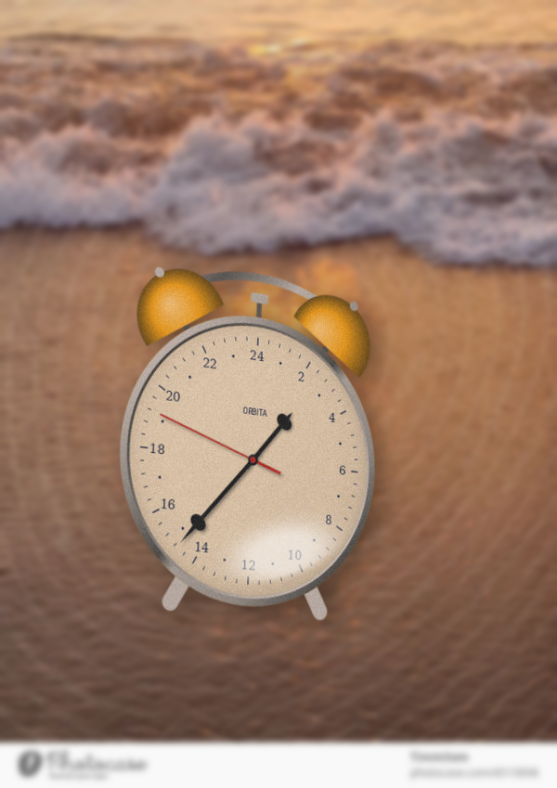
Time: {"hour": 2, "minute": 36, "second": 48}
